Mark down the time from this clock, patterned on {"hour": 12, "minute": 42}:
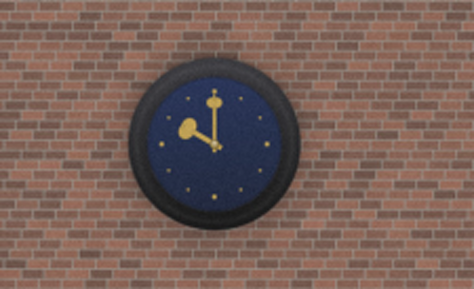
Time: {"hour": 10, "minute": 0}
